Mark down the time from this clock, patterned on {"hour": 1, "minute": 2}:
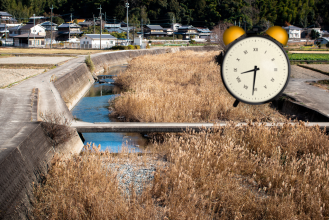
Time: {"hour": 8, "minute": 31}
